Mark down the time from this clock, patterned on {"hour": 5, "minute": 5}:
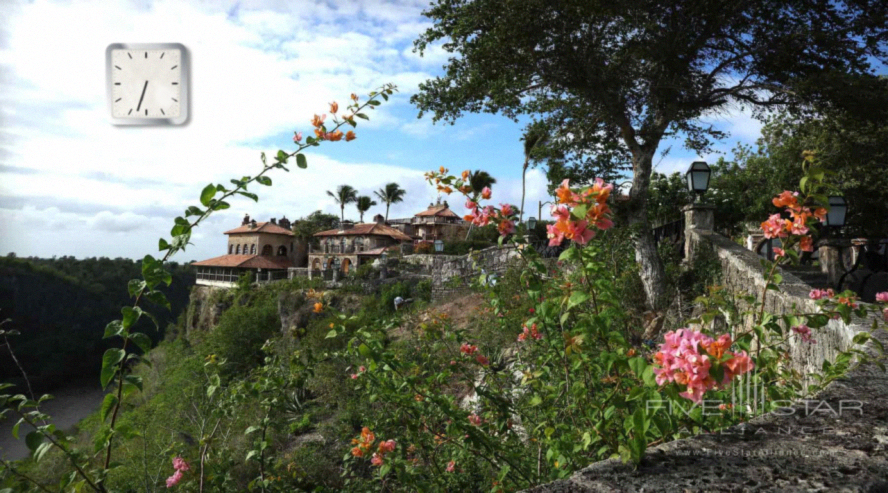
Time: {"hour": 6, "minute": 33}
